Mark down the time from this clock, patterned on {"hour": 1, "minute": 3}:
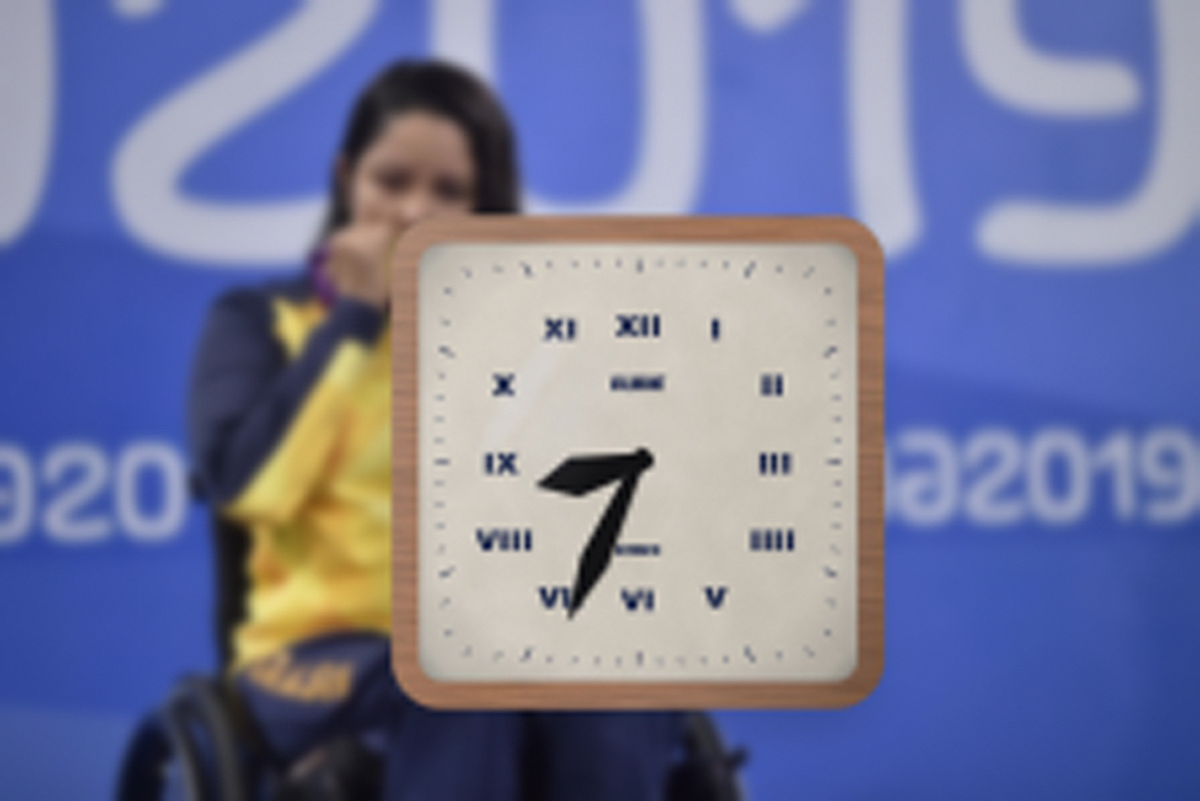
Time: {"hour": 8, "minute": 34}
